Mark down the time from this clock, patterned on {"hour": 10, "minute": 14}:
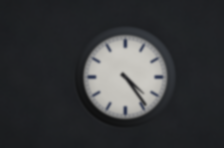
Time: {"hour": 4, "minute": 24}
